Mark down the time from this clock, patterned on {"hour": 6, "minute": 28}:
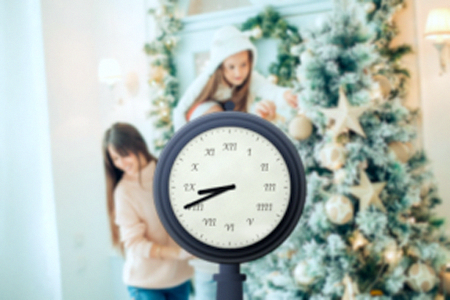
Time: {"hour": 8, "minute": 41}
